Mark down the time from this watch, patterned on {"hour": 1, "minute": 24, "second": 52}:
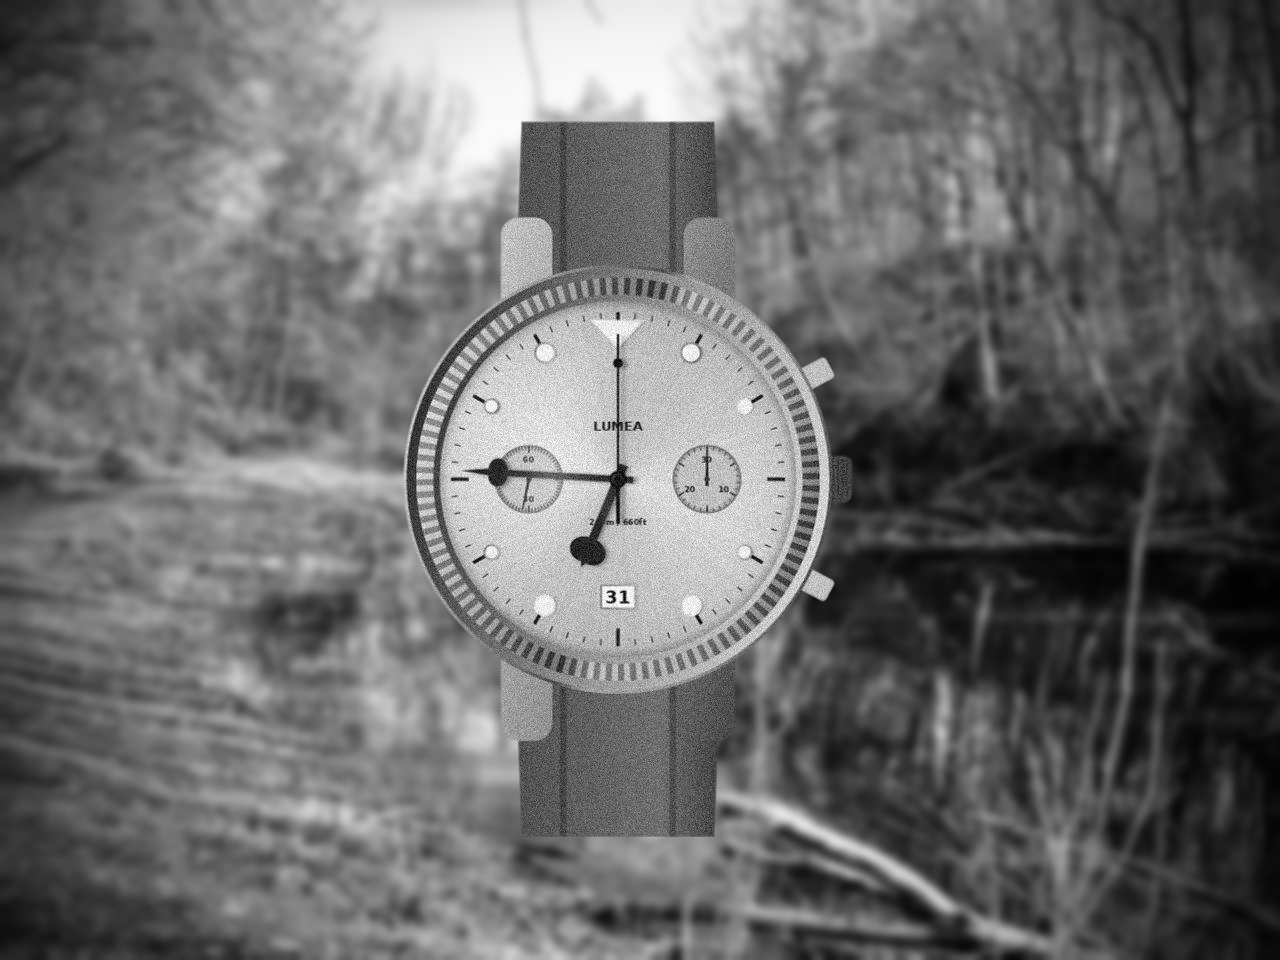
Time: {"hour": 6, "minute": 45, "second": 32}
